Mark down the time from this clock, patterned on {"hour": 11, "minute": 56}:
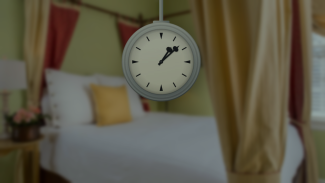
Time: {"hour": 1, "minute": 8}
